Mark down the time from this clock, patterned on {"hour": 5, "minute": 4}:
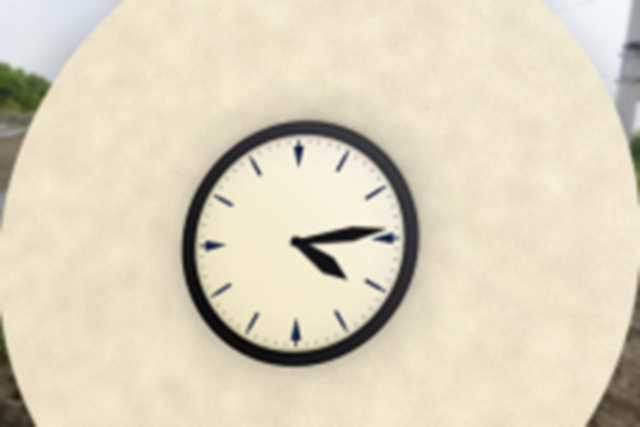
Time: {"hour": 4, "minute": 14}
